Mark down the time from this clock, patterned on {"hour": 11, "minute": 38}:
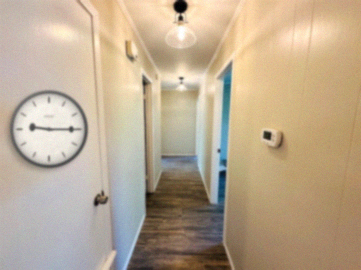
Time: {"hour": 9, "minute": 15}
